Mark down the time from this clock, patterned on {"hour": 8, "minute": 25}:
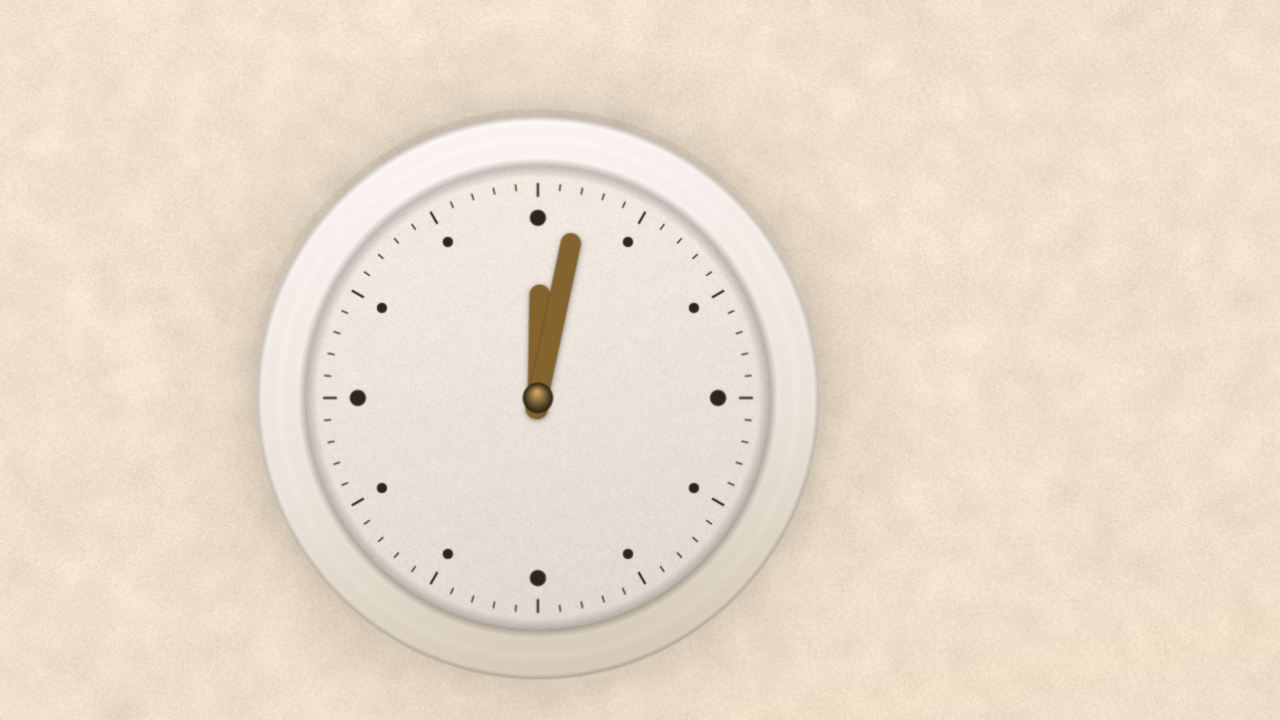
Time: {"hour": 12, "minute": 2}
